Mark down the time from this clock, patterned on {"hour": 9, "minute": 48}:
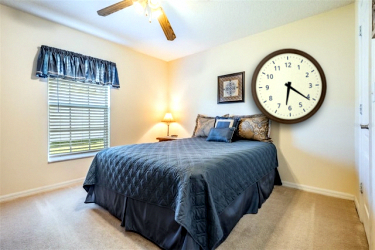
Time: {"hour": 6, "minute": 21}
